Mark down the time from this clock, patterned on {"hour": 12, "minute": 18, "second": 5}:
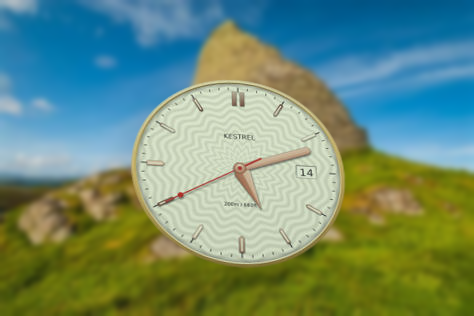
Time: {"hour": 5, "minute": 11, "second": 40}
